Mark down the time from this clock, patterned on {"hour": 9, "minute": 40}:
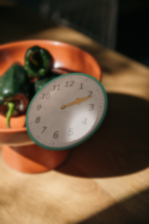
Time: {"hour": 2, "minute": 11}
